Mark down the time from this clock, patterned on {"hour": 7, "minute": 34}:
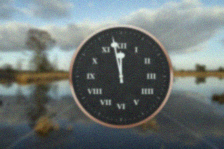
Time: {"hour": 11, "minute": 58}
